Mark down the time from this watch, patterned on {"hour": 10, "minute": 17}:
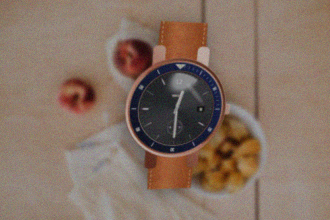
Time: {"hour": 12, "minute": 30}
